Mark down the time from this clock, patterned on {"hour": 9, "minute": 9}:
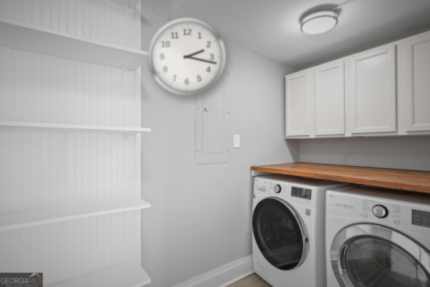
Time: {"hour": 2, "minute": 17}
